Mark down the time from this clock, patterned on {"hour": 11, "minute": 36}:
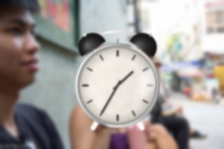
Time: {"hour": 1, "minute": 35}
